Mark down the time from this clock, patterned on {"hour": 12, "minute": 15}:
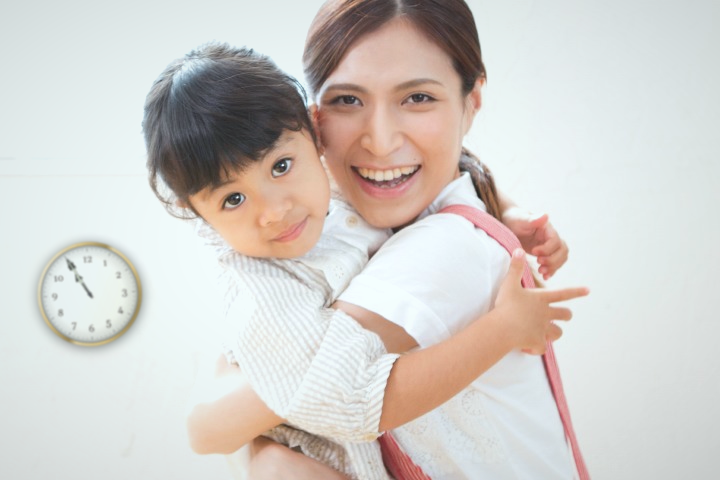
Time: {"hour": 10, "minute": 55}
